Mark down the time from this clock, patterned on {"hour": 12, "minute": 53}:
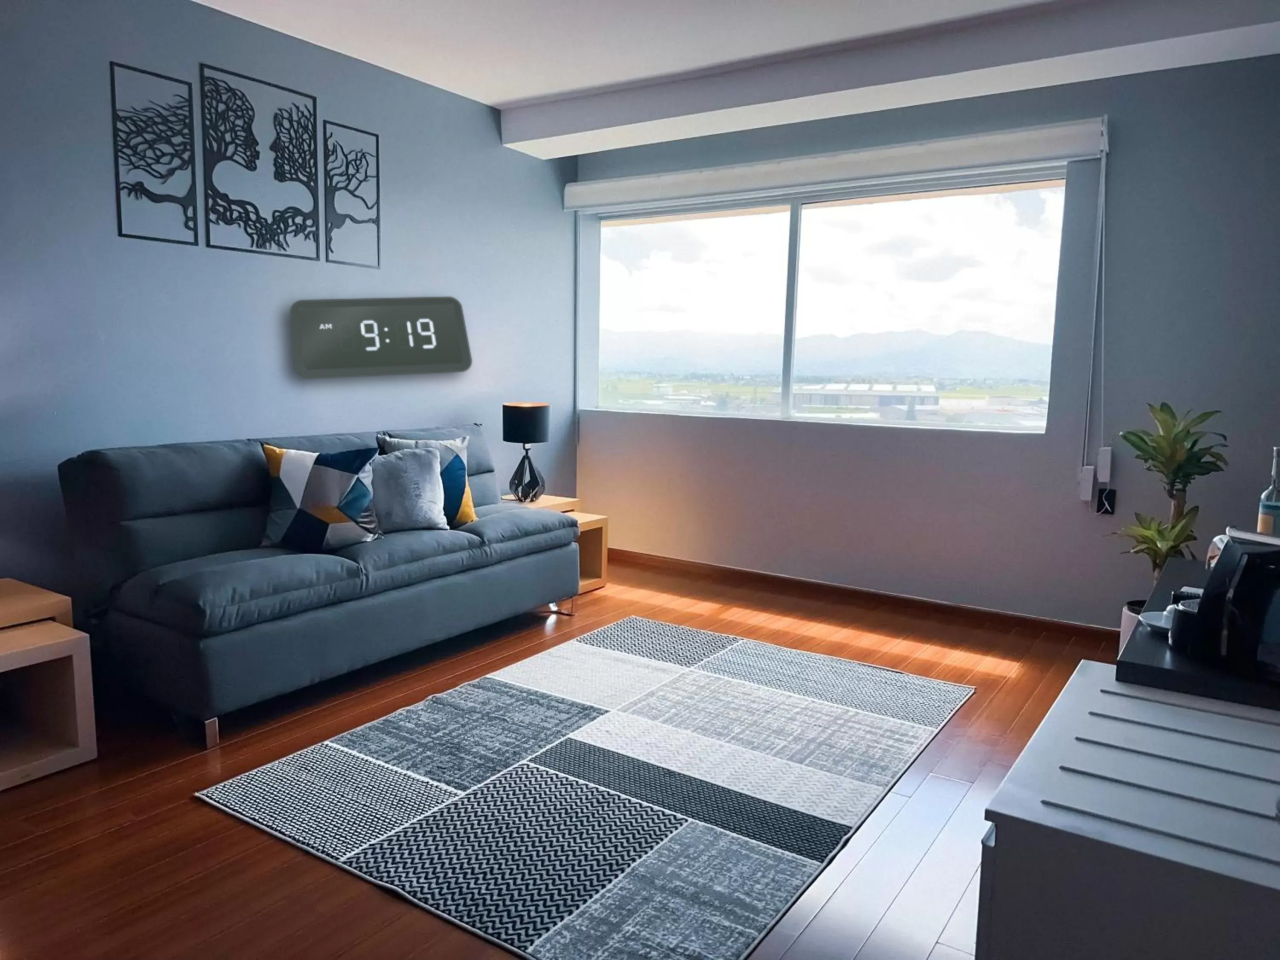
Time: {"hour": 9, "minute": 19}
